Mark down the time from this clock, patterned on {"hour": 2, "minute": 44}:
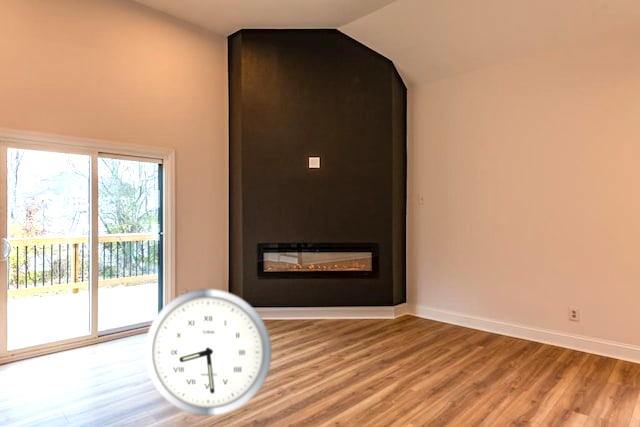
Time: {"hour": 8, "minute": 29}
